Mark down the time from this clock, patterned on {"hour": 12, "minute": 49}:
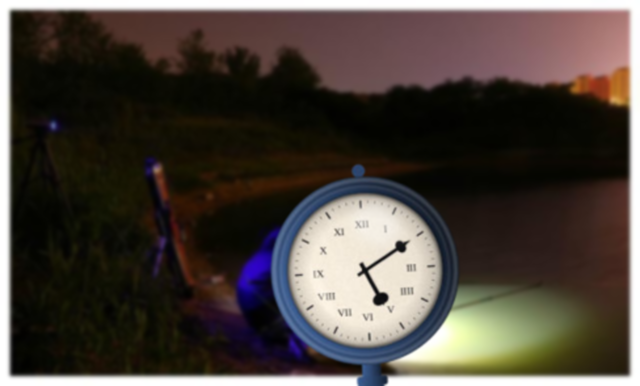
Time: {"hour": 5, "minute": 10}
